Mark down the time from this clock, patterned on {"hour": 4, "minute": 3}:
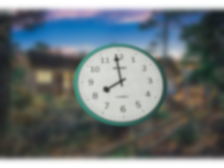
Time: {"hour": 7, "minute": 59}
